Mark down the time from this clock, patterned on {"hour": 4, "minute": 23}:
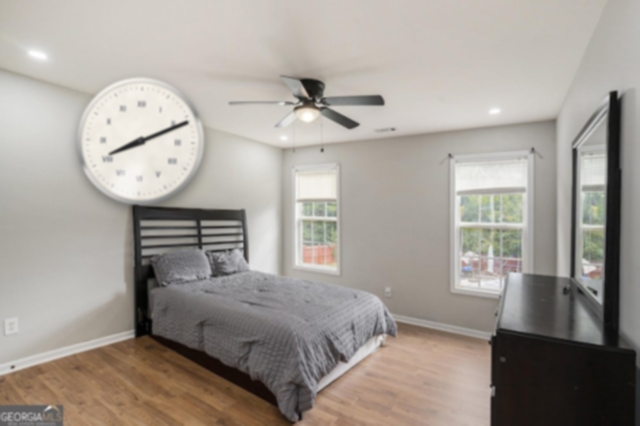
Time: {"hour": 8, "minute": 11}
